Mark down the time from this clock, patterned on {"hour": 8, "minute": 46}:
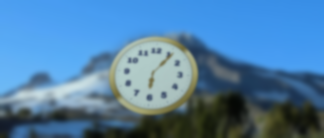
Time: {"hour": 6, "minute": 6}
